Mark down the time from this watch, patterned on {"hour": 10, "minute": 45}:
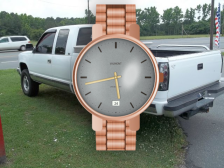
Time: {"hour": 5, "minute": 43}
